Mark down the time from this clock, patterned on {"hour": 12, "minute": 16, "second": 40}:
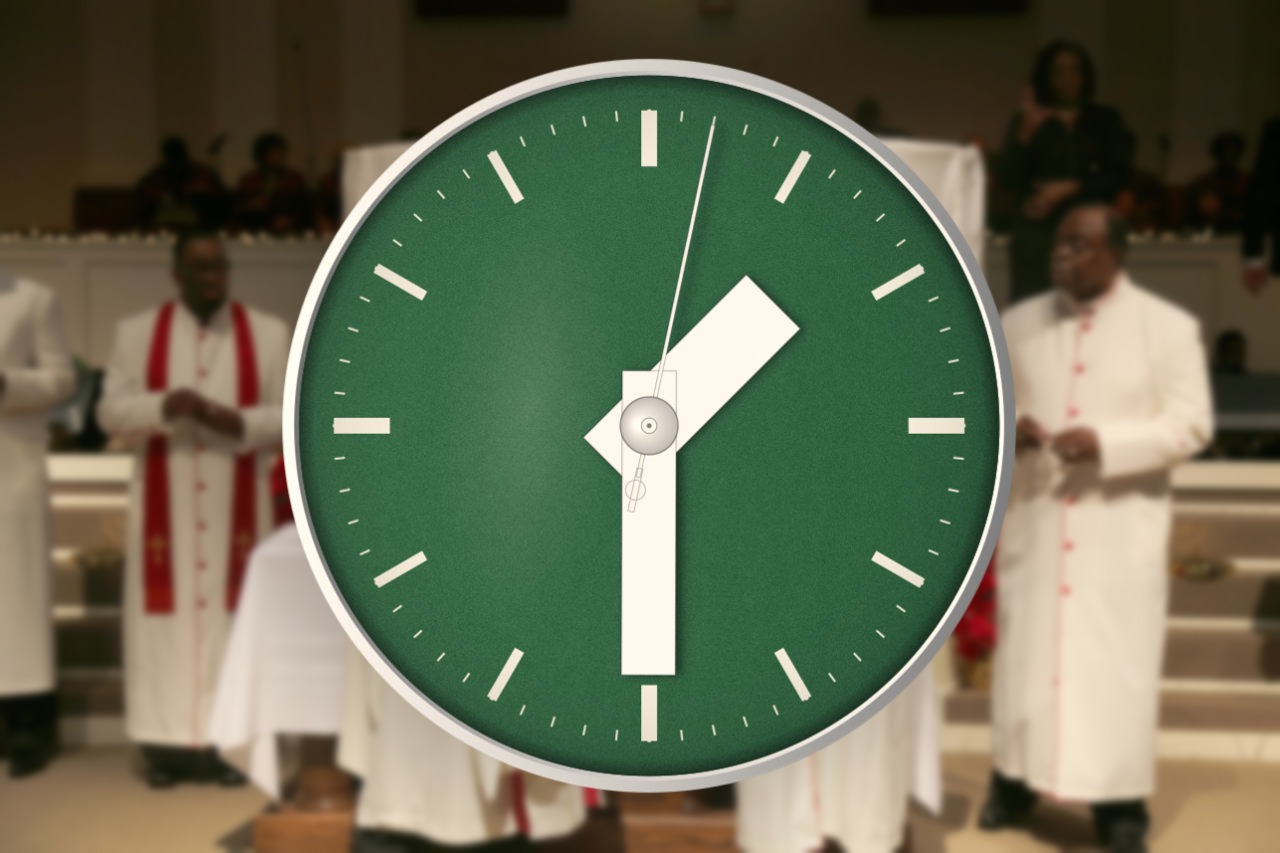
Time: {"hour": 1, "minute": 30, "second": 2}
